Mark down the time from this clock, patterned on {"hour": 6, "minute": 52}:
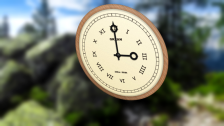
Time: {"hour": 3, "minute": 0}
